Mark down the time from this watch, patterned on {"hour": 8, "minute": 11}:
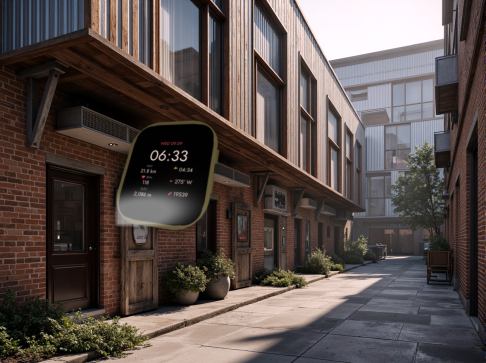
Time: {"hour": 6, "minute": 33}
